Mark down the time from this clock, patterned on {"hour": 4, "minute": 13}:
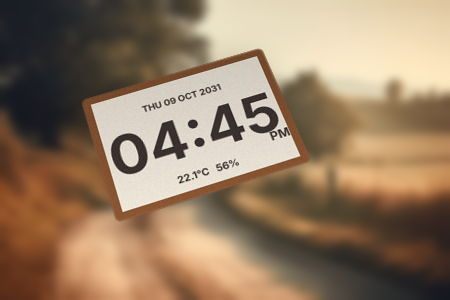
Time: {"hour": 4, "minute": 45}
